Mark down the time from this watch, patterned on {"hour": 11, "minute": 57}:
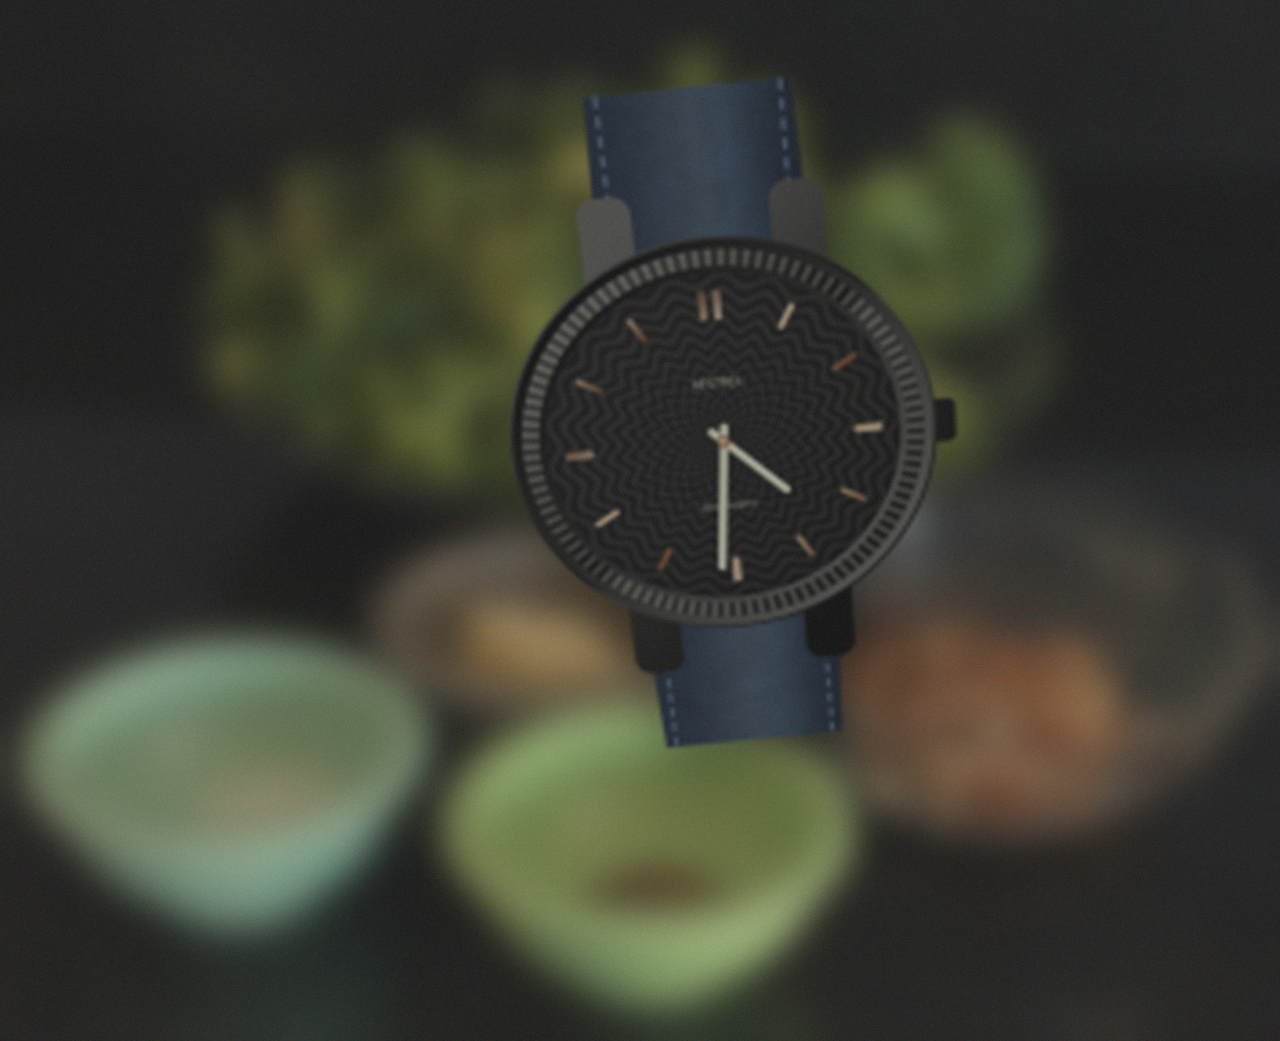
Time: {"hour": 4, "minute": 31}
